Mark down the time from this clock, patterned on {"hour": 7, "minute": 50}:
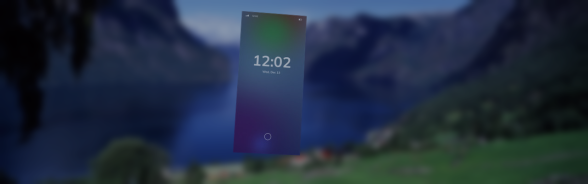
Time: {"hour": 12, "minute": 2}
